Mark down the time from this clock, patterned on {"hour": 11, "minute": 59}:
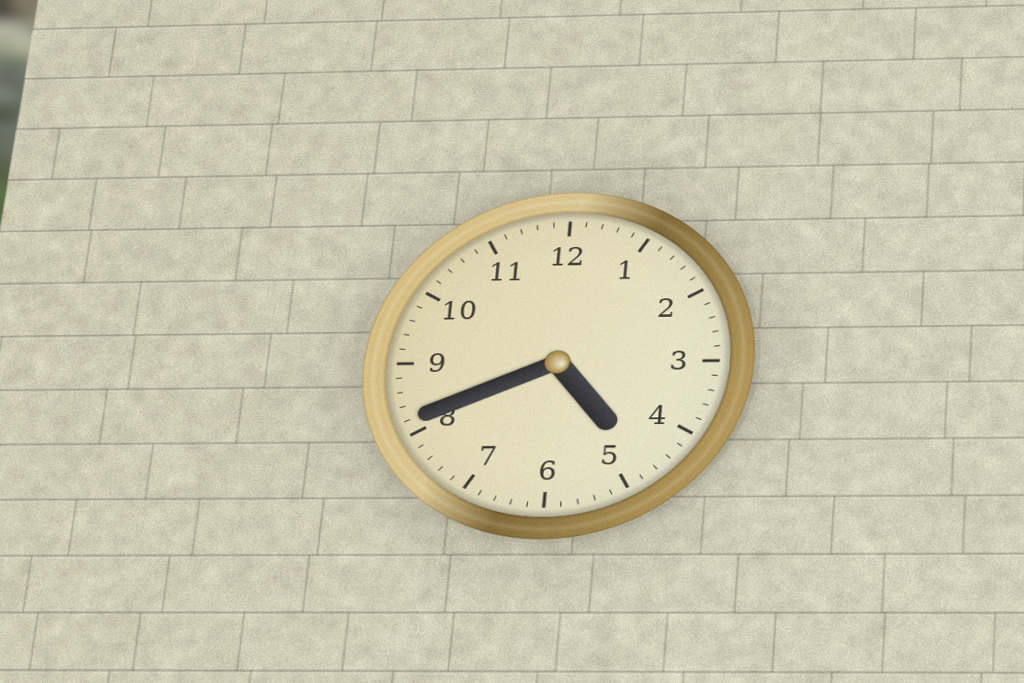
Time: {"hour": 4, "minute": 41}
